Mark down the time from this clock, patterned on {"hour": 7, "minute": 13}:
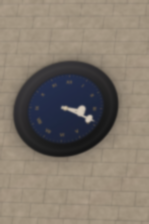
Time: {"hour": 3, "minute": 19}
